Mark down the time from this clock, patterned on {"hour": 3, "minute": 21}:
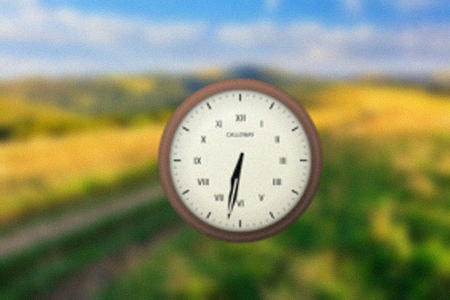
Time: {"hour": 6, "minute": 32}
